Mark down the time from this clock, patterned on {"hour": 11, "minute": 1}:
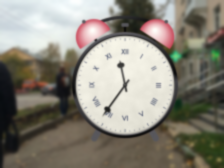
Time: {"hour": 11, "minute": 36}
